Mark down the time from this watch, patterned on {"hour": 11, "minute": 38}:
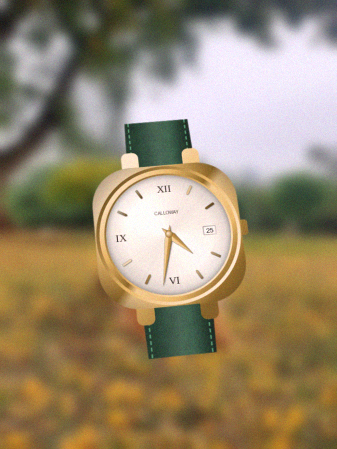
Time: {"hour": 4, "minute": 32}
